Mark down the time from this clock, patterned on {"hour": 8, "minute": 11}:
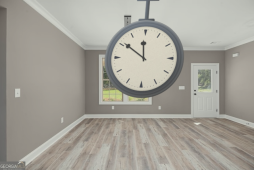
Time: {"hour": 11, "minute": 51}
